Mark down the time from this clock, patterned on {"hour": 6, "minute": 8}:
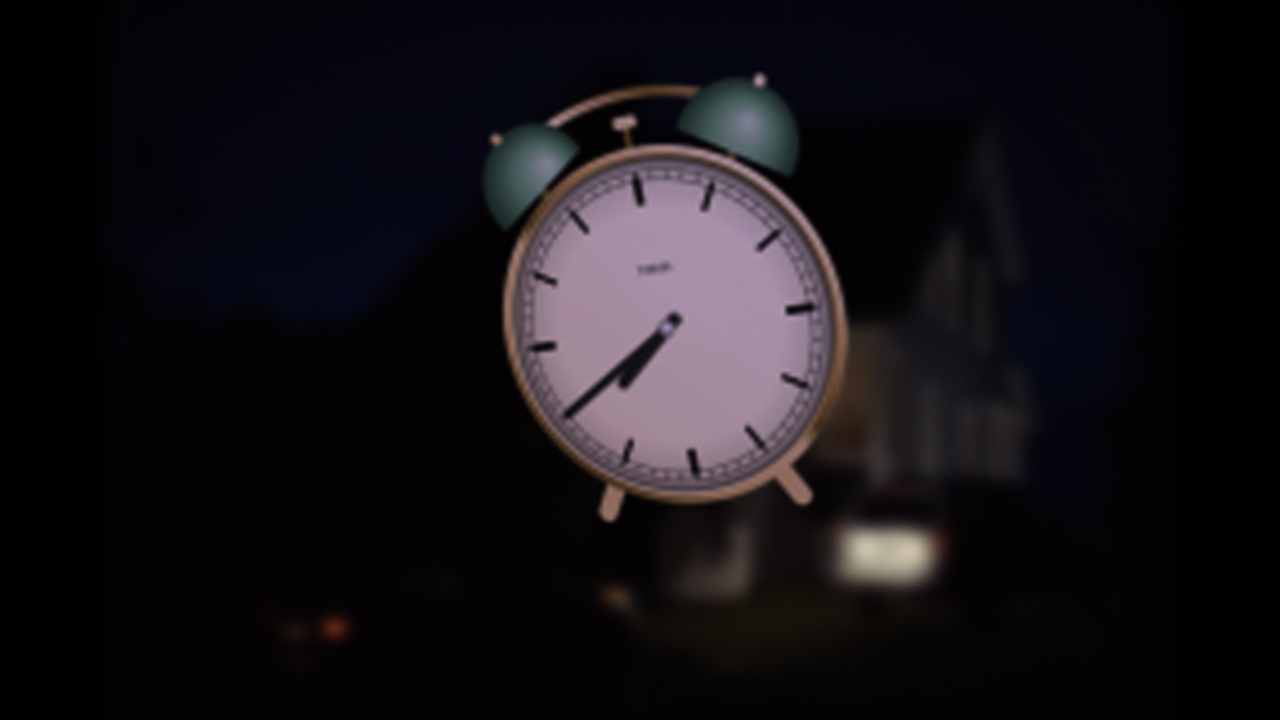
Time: {"hour": 7, "minute": 40}
